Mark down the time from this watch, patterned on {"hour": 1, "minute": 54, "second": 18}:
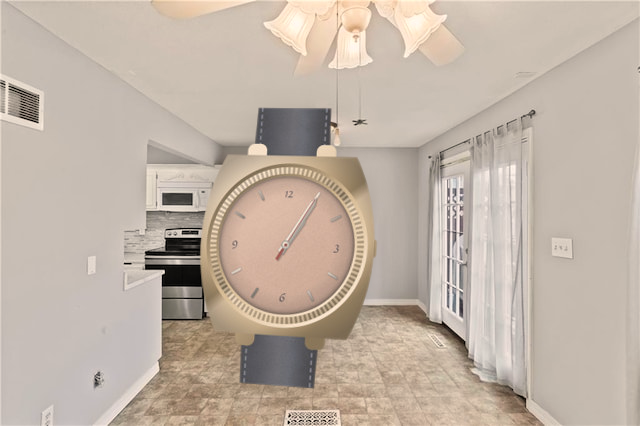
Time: {"hour": 1, "minute": 5, "second": 5}
